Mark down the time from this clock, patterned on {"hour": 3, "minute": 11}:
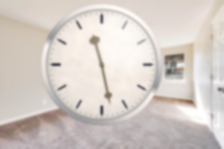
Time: {"hour": 11, "minute": 28}
